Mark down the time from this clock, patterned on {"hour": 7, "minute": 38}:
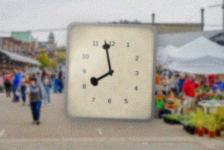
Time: {"hour": 7, "minute": 58}
